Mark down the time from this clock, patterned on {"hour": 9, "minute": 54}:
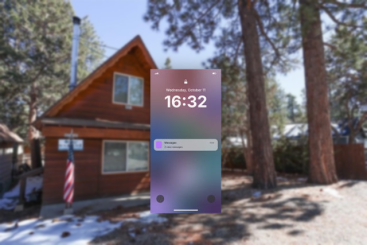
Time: {"hour": 16, "minute": 32}
